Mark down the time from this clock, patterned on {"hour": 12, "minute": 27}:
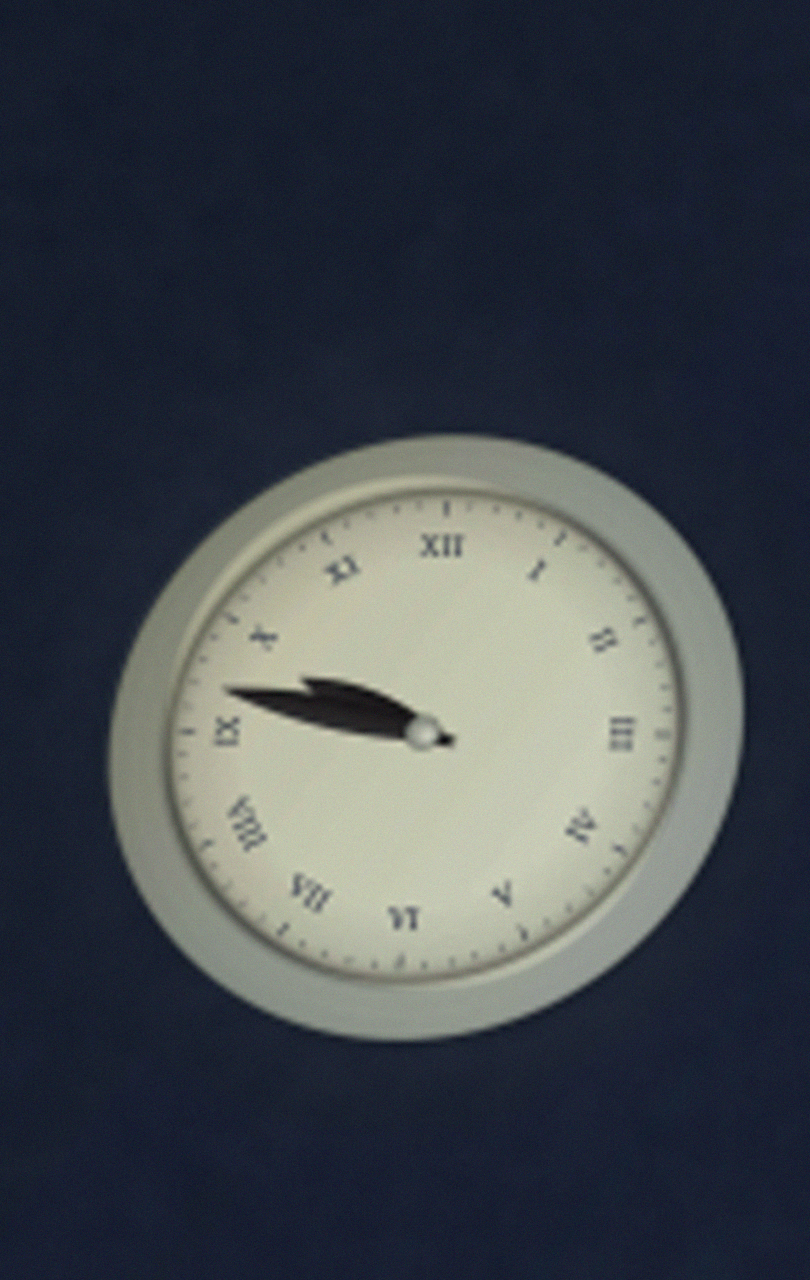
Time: {"hour": 9, "minute": 47}
